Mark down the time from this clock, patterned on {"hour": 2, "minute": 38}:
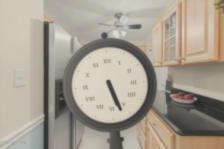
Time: {"hour": 5, "minute": 27}
